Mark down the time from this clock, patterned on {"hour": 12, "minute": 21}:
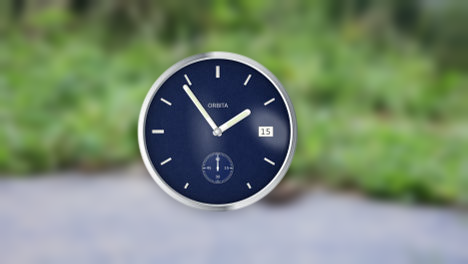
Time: {"hour": 1, "minute": 54}
